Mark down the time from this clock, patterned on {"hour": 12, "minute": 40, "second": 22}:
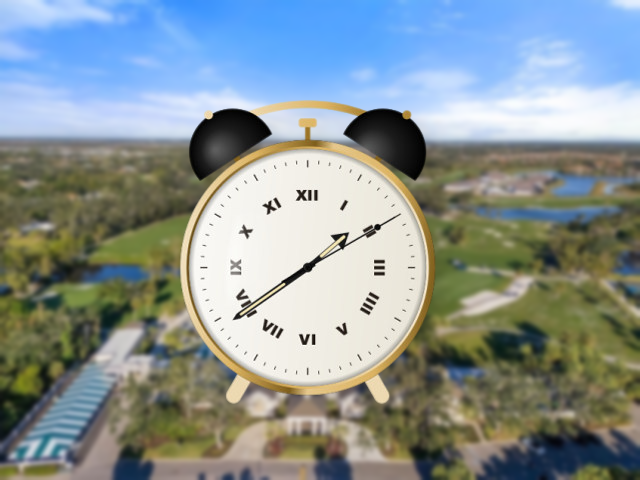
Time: {"hour": 1, "minute": 39, "second": 10}
